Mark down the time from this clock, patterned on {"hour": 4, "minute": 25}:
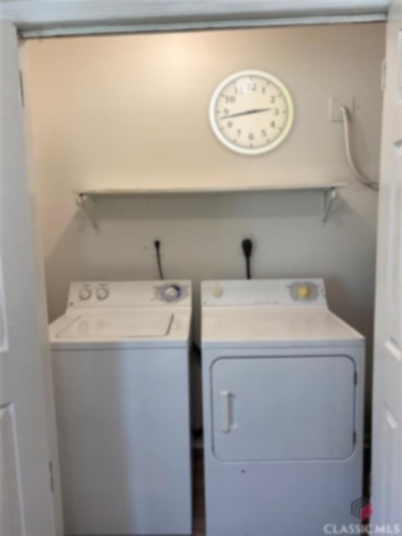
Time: {"hour": 2, "minute": 43}
